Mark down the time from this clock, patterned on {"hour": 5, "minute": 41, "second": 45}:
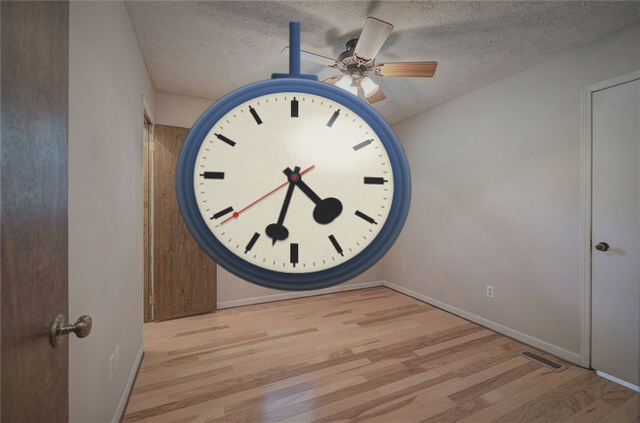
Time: {"hour": 4, "minute": 32, "second": 39}
